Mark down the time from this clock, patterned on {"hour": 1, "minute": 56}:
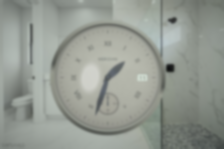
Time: {"hour": 1, "minute": 33}
